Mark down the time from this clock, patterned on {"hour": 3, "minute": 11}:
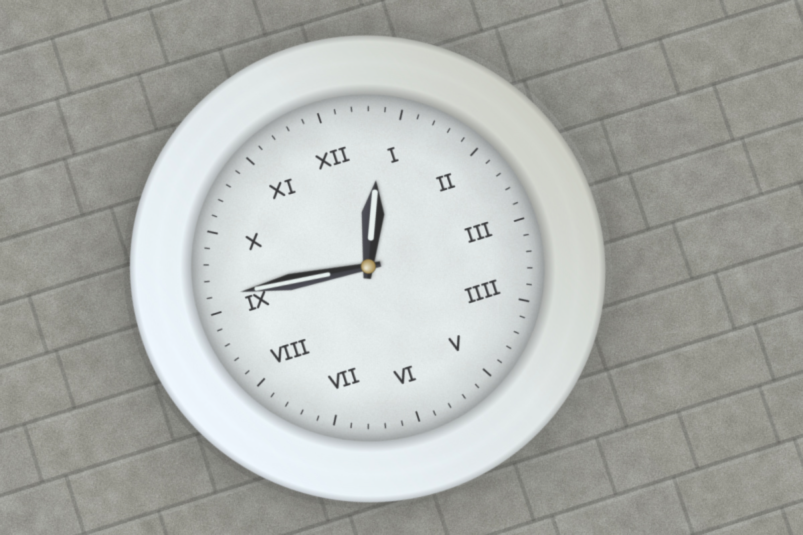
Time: {"hour": 12, "minute": 46}
